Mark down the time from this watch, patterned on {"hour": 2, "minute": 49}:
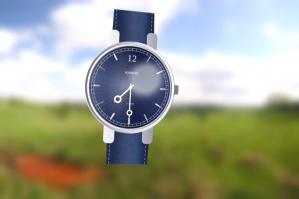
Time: {"hour": 7, "minute": 30}
